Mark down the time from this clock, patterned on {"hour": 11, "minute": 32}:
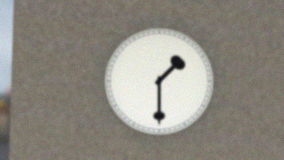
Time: {"hour": 1, "minute": 30}
